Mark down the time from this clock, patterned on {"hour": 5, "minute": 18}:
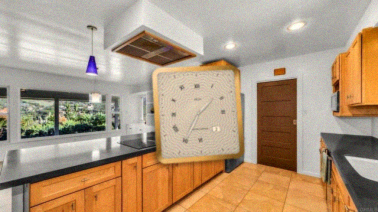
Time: {"hour": 1, "minute": 35}
